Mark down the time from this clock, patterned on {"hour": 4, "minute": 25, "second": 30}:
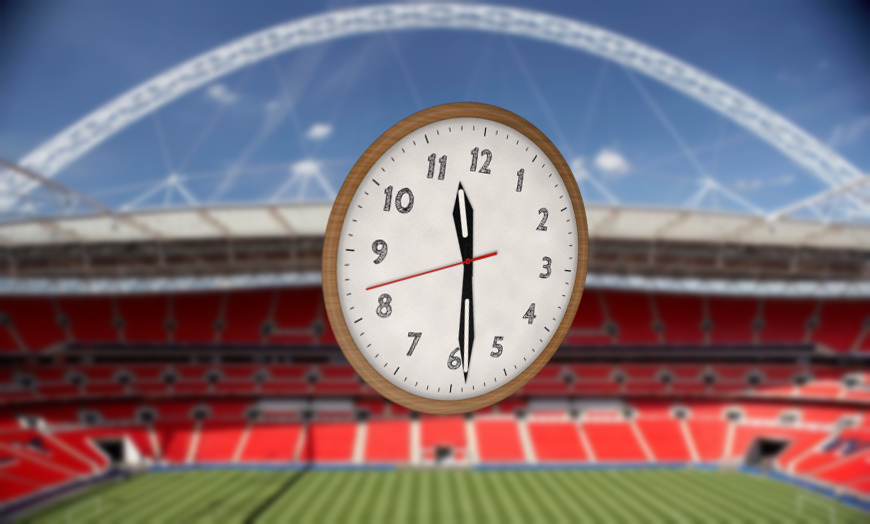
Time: {"hour": 11, "minute": 28, "second": 42}
